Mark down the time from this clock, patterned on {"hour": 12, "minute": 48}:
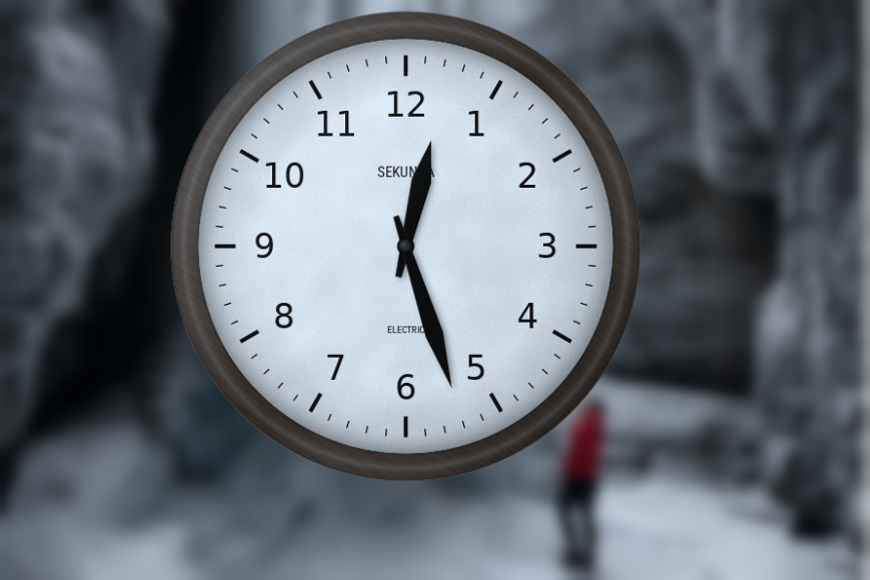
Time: {"hour": 12, "minute": 27}
